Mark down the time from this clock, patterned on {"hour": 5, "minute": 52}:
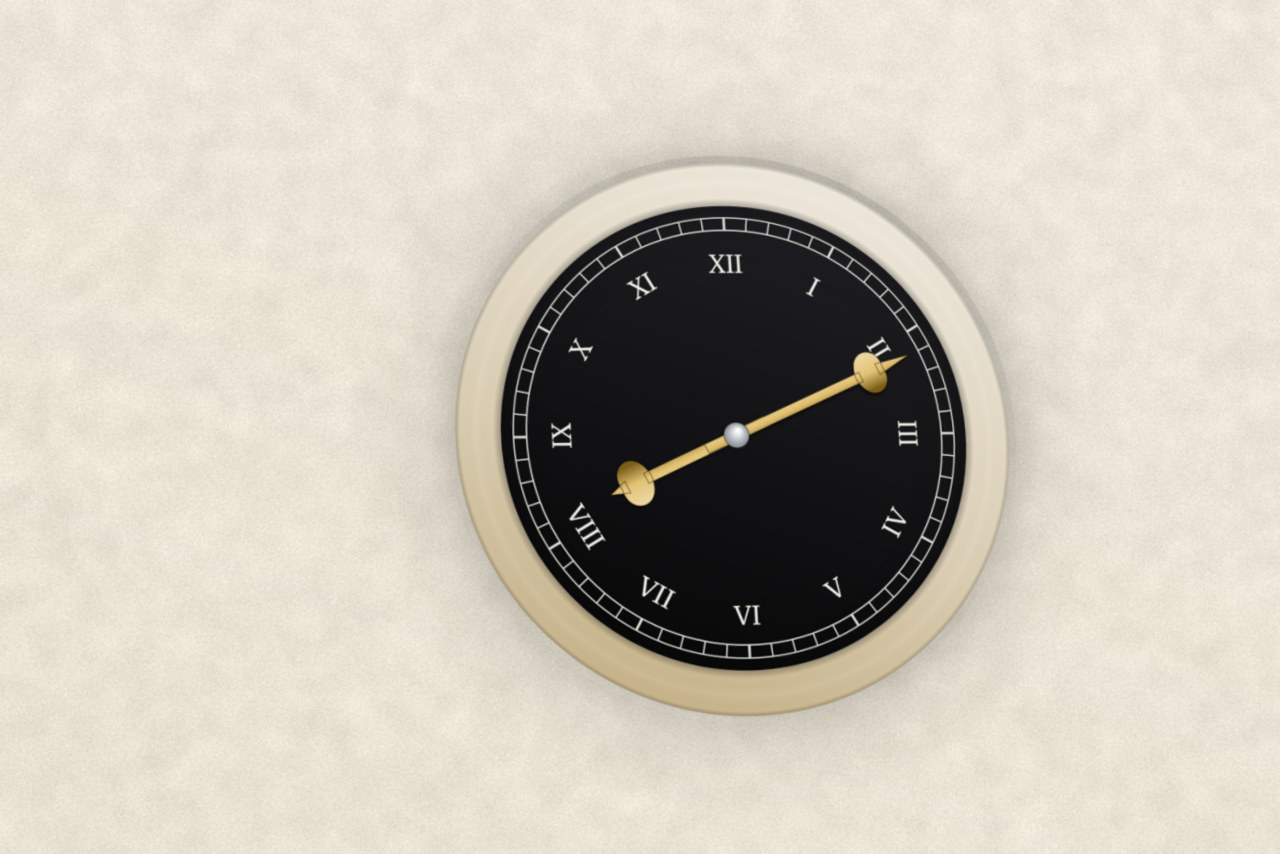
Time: {"hour": 8, "minute": 11}
